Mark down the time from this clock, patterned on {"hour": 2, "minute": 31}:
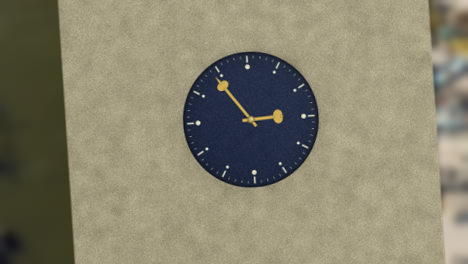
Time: {"hour": 2, "minute": 54}
